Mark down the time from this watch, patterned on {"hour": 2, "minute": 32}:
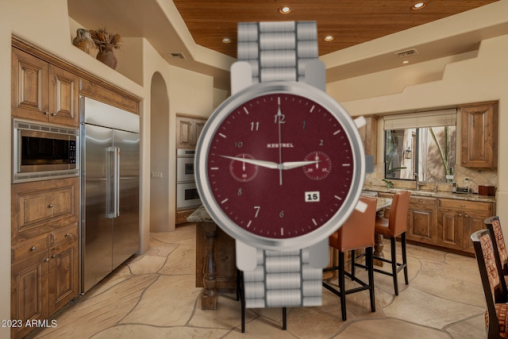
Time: {"hour": 2, "minute": 47}
